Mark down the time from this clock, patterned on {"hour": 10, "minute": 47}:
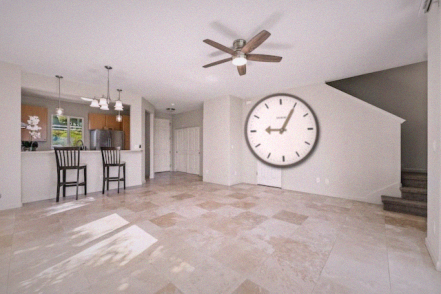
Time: {"hour": 9, "minute": 5}
